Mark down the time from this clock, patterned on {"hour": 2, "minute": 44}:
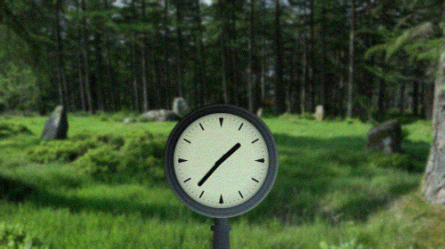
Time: {"hour": 1, "minute": 37}
